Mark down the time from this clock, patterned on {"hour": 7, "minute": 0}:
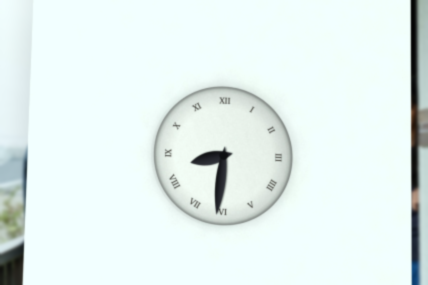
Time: {"hour": 8, "minute": 31}
